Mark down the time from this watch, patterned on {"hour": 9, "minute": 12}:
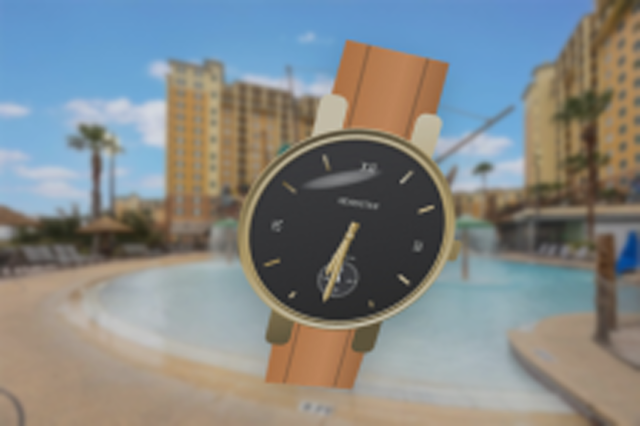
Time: {"hour": 6, "minute": 31}
